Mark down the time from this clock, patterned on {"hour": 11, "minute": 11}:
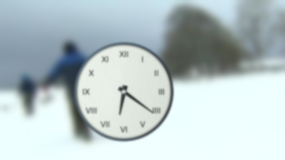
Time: {"hour": 6, "minute": 21}
